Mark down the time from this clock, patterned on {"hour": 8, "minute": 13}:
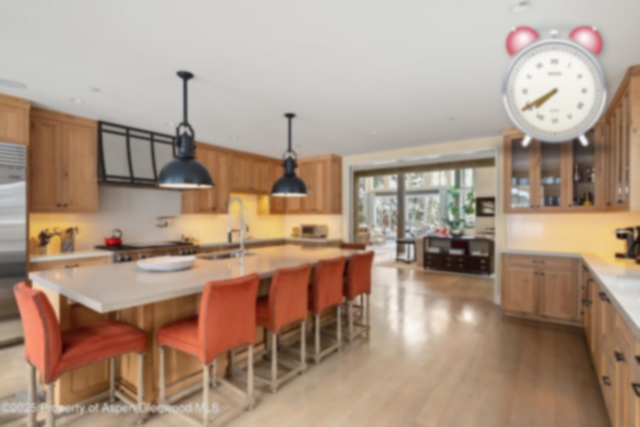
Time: {"hour": 7, "minute": 40}
